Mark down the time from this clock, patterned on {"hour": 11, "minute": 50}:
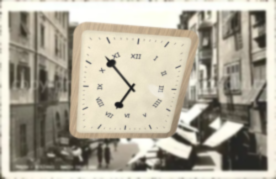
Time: {"hour": 6, "minute": 53}
